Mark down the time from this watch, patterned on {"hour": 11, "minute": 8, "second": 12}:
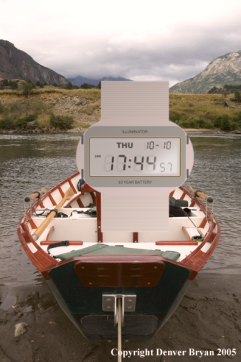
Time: {"hour": 17, "minute": 44, "second": 57}
